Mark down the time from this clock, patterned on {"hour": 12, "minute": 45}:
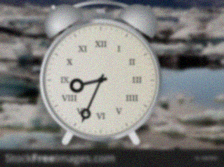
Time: {"hour": 8, "minute": 34}
